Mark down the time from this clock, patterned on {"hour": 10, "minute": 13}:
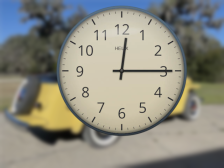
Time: {"hour": 12, "minute": 15}
